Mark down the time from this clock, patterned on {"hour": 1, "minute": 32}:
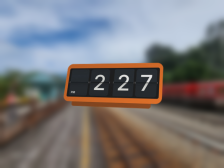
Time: {"hour": 2, "minute": 27}
